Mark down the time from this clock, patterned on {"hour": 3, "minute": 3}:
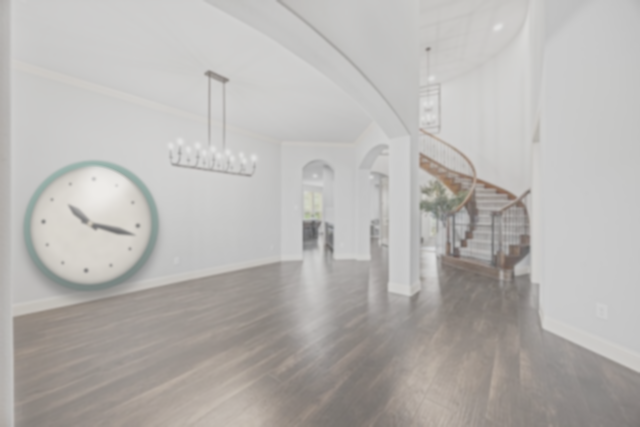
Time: {"hour": 10, "minute": 17}
